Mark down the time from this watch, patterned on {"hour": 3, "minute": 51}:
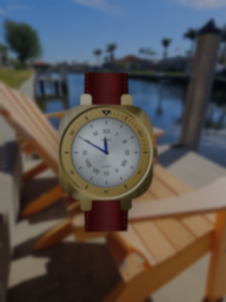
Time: {"hour": 11, "minute": 50}
